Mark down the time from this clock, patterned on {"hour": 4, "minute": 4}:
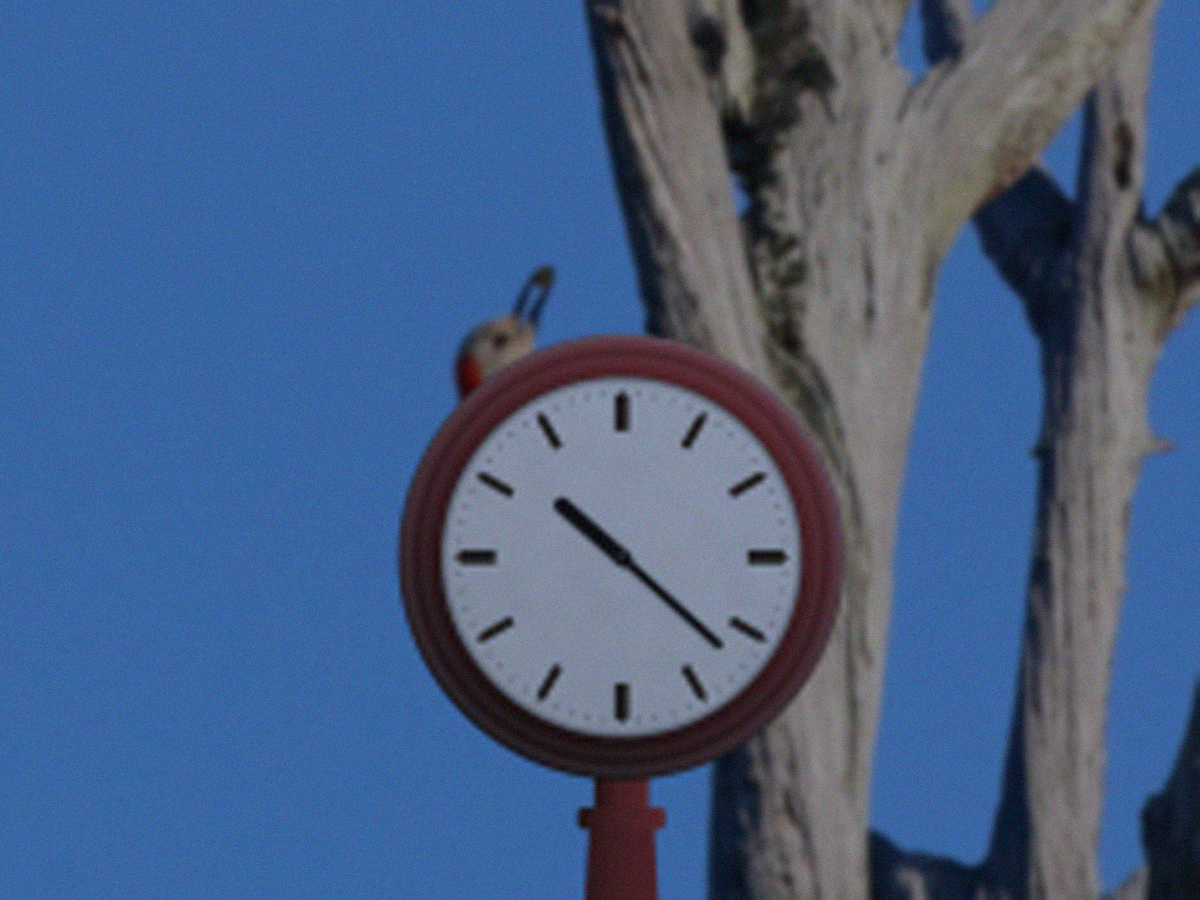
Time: {"hour": 10, "minute": 22}
